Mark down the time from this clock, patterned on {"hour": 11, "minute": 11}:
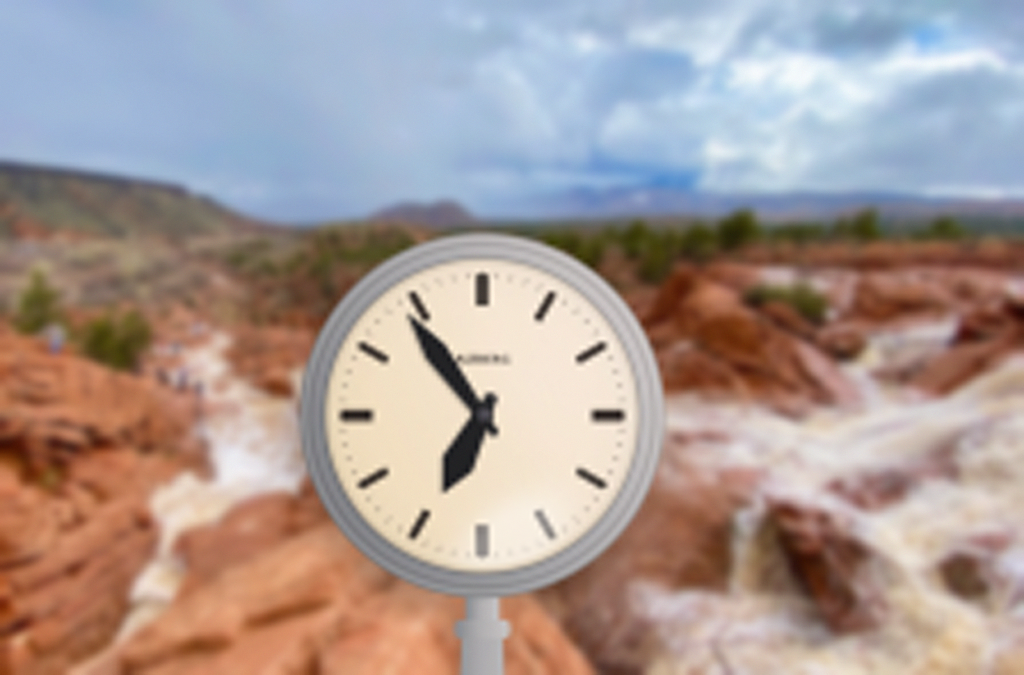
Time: {"hour": 6, "minute": 54}
